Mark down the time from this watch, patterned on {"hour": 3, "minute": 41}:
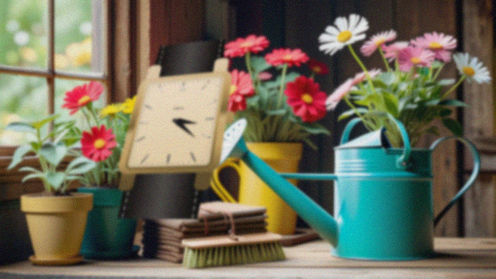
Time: {"hour": 3, "minute": 22}
